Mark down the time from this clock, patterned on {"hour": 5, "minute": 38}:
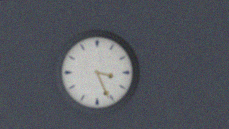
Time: {"hour": 3, "minute": 26}
